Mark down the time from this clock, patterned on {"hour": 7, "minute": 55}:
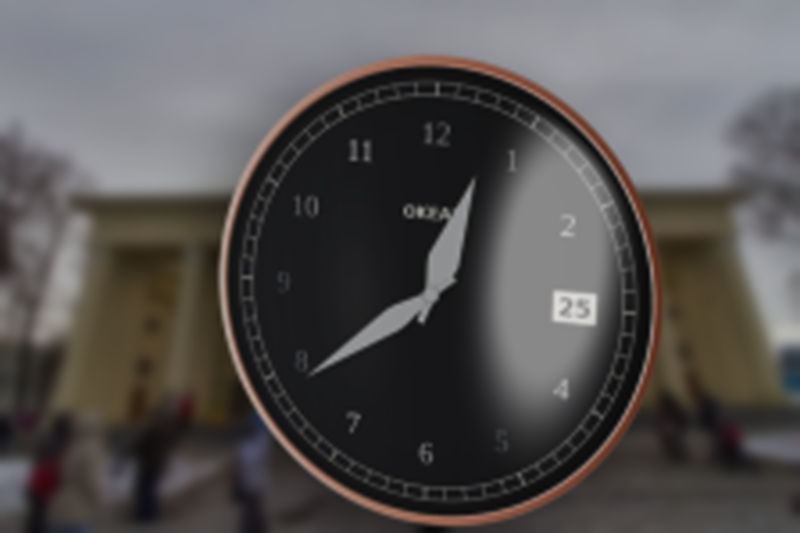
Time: {"hour": 12, "minute": 39}
